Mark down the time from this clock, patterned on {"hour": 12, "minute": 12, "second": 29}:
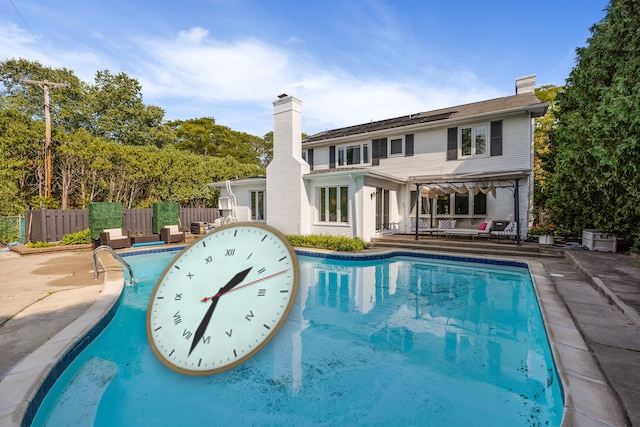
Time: {"hour": 1, "minute": 32, "second": 12}
